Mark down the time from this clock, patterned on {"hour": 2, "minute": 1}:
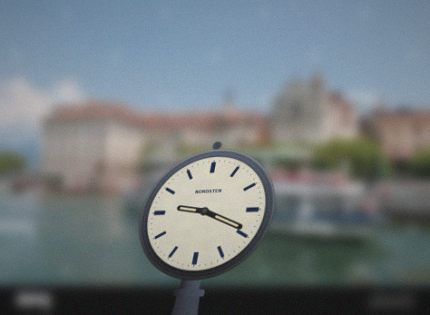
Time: {"hour": 9, "minute": 19}
